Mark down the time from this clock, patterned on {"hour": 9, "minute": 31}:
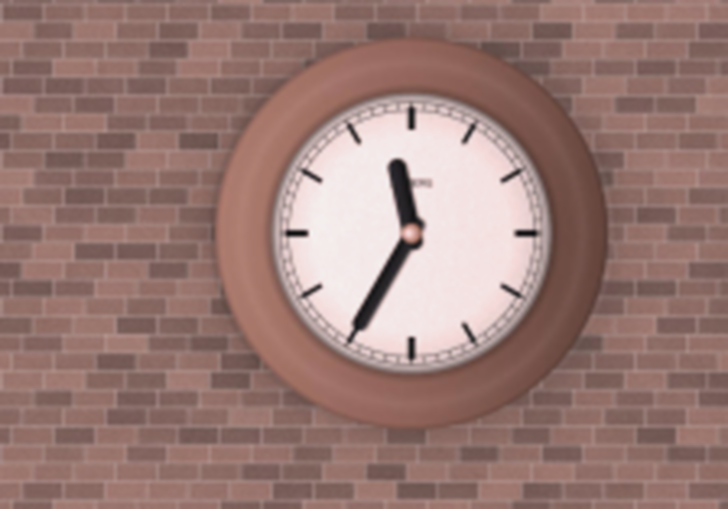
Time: {"hour": 11, "minute": 35}
